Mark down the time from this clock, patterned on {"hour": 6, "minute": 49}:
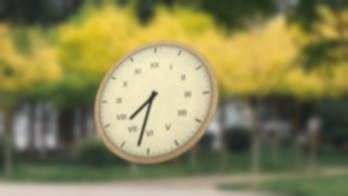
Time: {"hour": 7, "minute": 32}
